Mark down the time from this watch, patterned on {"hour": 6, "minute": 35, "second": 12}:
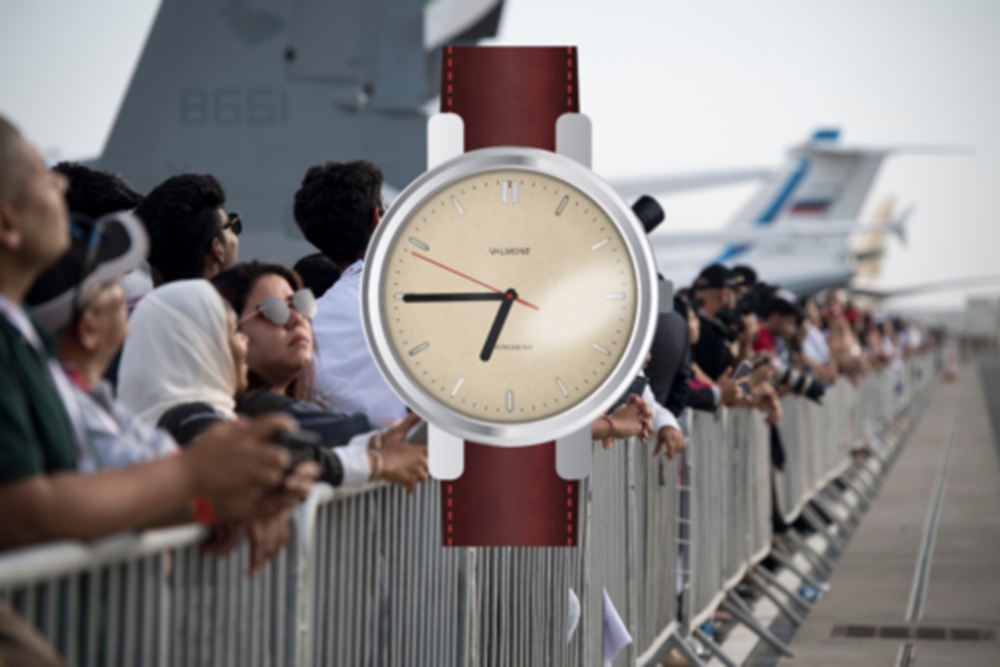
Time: {"hour": 6, "minute": 44, "second": 49}
